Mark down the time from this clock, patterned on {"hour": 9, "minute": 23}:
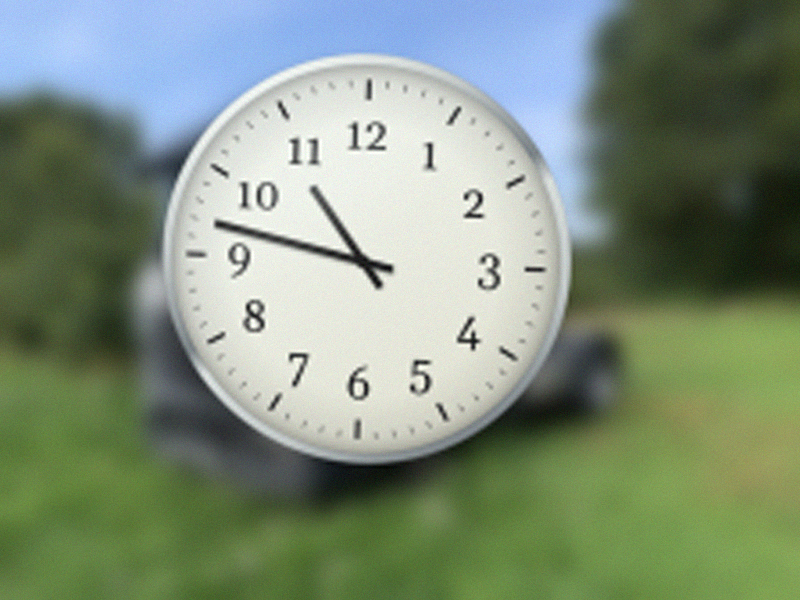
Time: {"hour": 10, "minute": 47}
